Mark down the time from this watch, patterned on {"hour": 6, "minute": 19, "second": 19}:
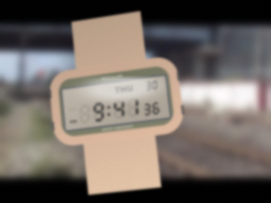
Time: {"hour": 9, "minute": 41, "second": 36}
